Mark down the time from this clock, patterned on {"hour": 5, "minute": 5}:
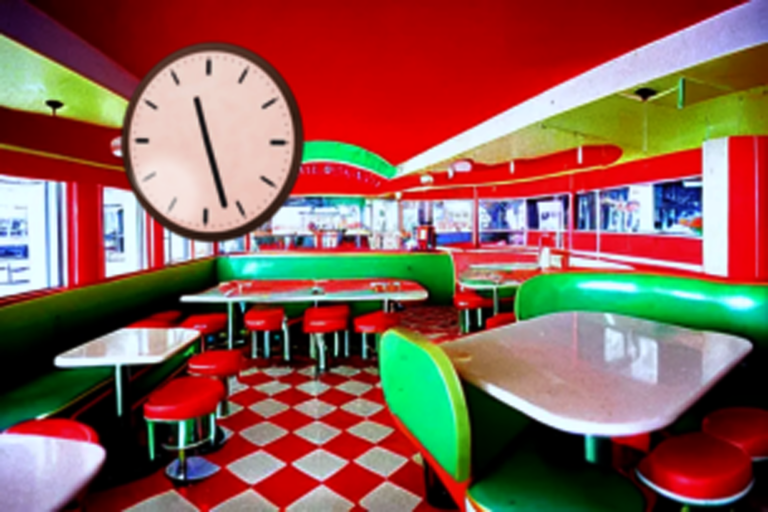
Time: {"hour": 11, "minute": 27}
